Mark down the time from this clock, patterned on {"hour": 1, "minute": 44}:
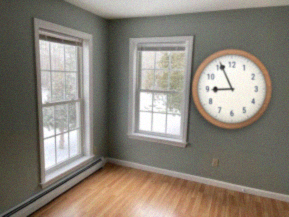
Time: {"hour": 8, "minute": 56}
